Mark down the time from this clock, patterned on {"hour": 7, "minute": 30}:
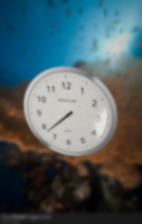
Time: {"hour": 7, "minute": 38}
